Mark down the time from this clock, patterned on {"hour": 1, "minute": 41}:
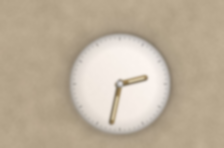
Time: {"hour": 2, "minute": 32}
